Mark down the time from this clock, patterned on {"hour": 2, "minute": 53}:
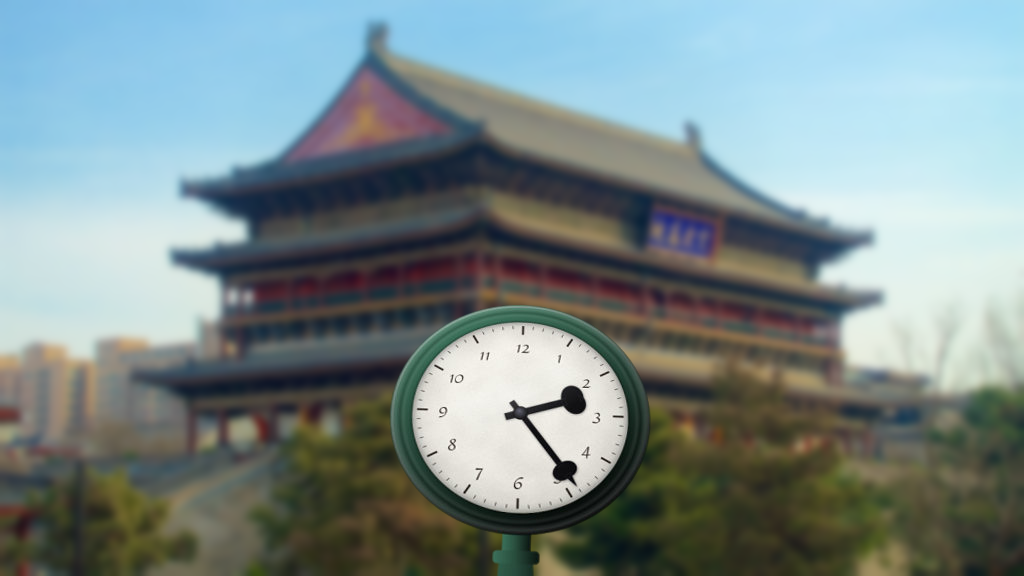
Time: {"hour": 2, "minute": 24}
